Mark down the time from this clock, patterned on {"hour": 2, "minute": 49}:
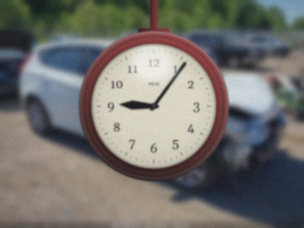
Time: {"hour": 9, "minute": 6}
